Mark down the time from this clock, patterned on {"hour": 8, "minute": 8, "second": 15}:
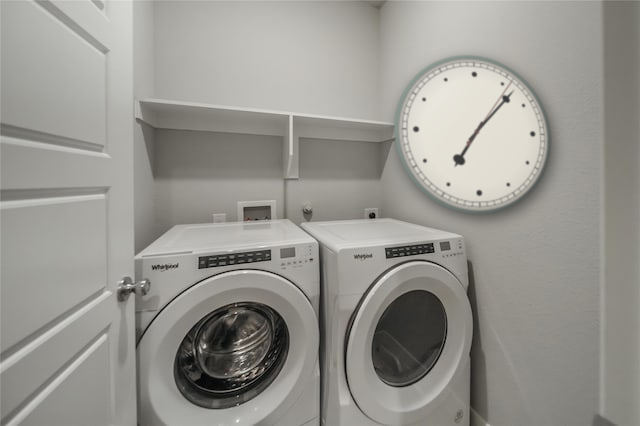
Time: {"hour": 7, "minute": 7, "second": 6}
